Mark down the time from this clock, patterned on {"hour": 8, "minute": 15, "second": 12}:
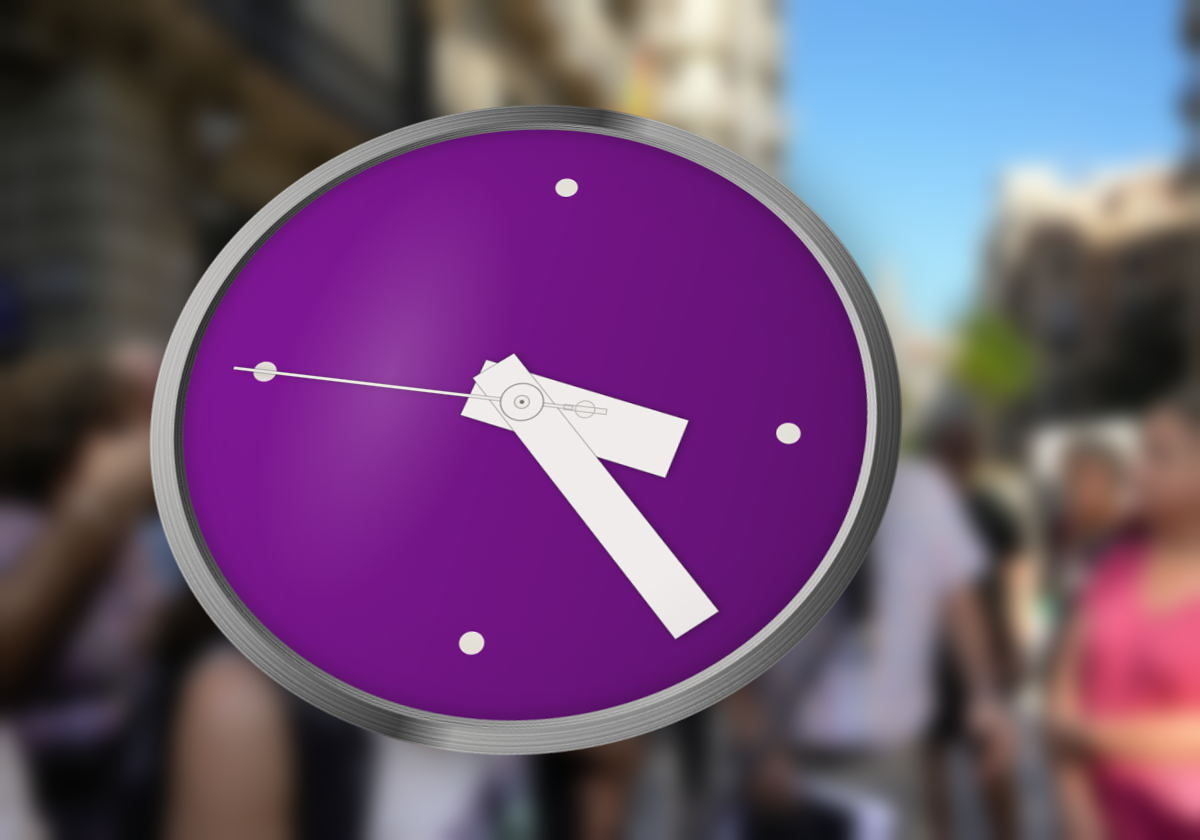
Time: {"hour": 3, "minute": 22, "second": 45}
